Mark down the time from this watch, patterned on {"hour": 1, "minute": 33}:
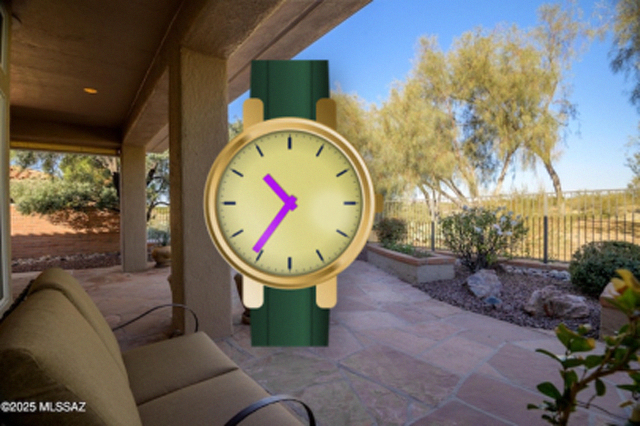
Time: {"hour": 10, "minute": 36}
